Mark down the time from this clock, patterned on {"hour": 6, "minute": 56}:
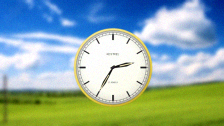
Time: {"hour": 2, "minute": 35}
